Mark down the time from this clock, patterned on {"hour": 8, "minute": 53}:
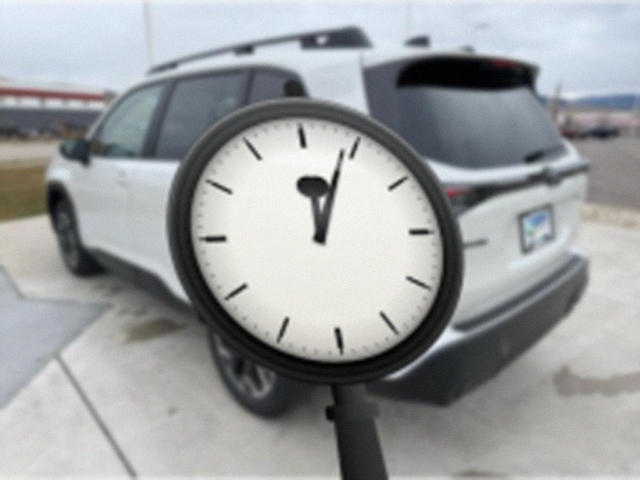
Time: {"hour": 12, "minute": 4}
